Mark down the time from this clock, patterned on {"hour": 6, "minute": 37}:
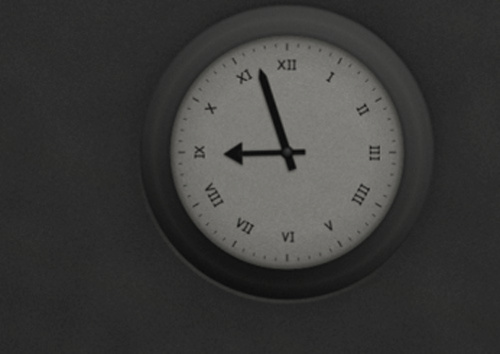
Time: {"hour": 8, "minute": 57}
